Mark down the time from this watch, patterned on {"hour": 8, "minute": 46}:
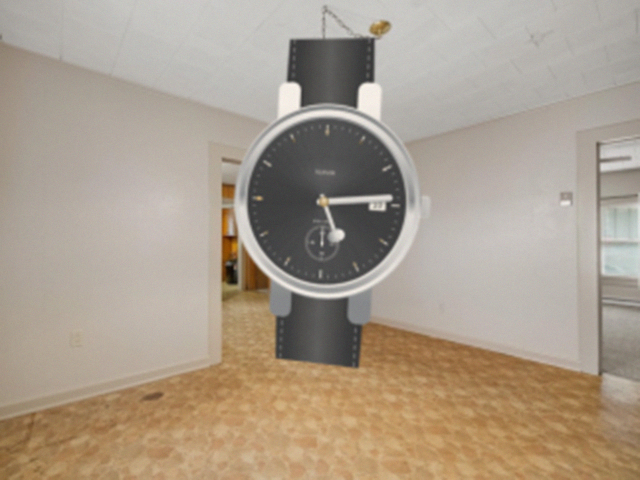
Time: {"hour": 5, "minute": 14}
